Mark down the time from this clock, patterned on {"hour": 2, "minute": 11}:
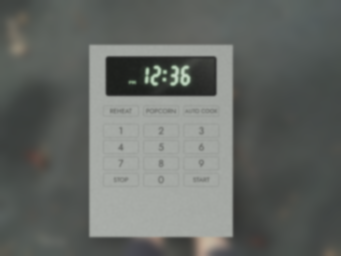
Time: {"hour": 12, "minute": 36}
